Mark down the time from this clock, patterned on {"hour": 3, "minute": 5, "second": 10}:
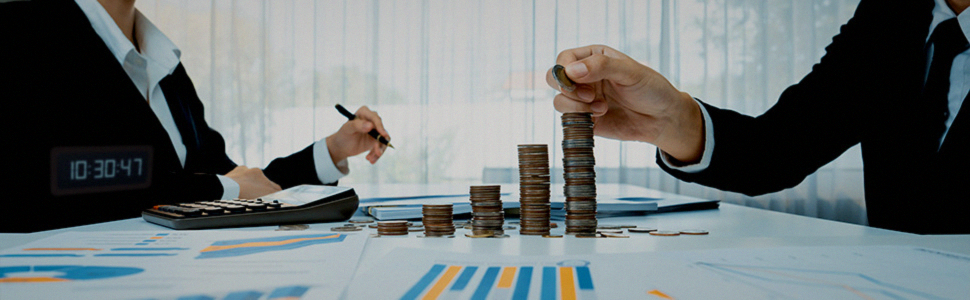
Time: {"hour": 10, "minute": 30, "second": 47}
